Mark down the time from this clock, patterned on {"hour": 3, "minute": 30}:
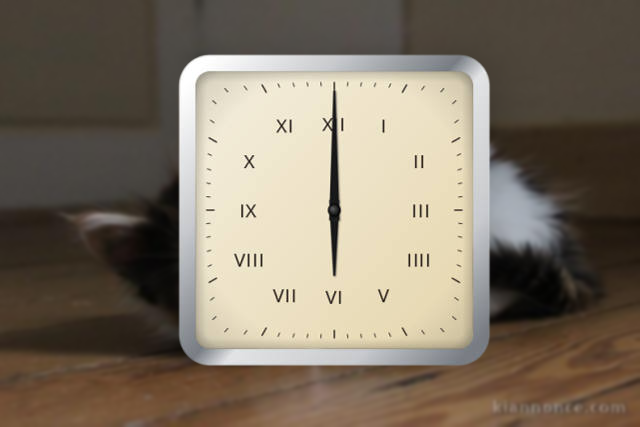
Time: {"hour": 6, "minute": 0}
